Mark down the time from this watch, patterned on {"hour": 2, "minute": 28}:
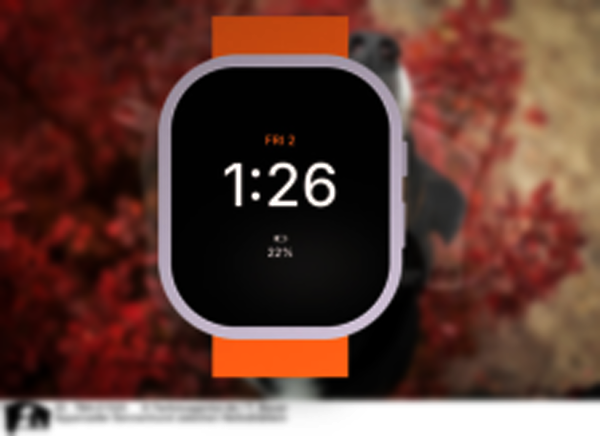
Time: {"hour": 1, "minute": 26}
